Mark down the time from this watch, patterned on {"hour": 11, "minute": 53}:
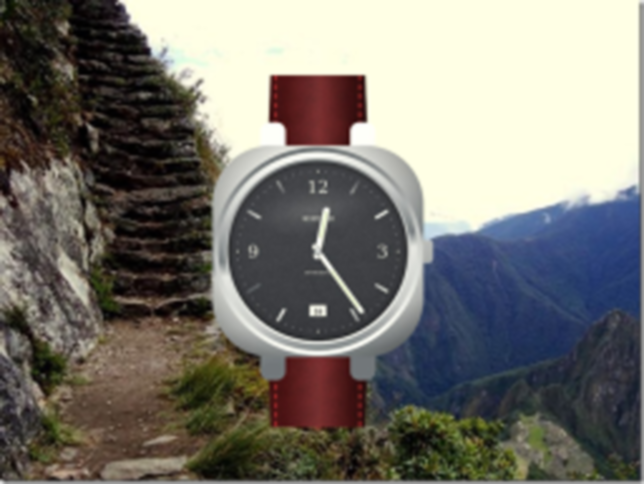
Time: {"hour": 12, "minute": 24}
